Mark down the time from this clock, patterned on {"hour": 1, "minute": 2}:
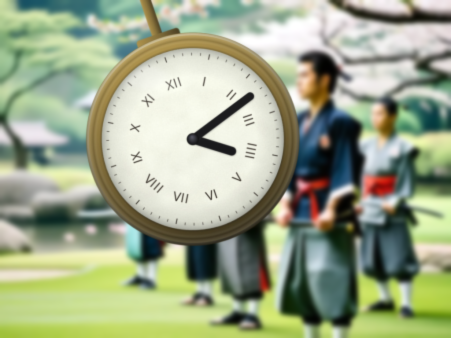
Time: {"hour": 4, "minute": 12}
